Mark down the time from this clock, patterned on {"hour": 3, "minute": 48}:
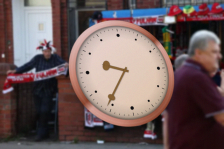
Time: {"hour": 9, "minute": 36}
